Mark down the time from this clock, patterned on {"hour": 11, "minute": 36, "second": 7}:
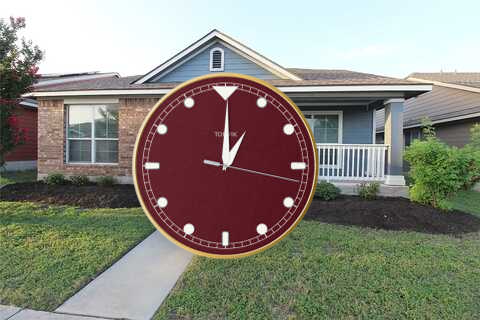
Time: {"hour": 1, "minute": 0, "second": 17}
